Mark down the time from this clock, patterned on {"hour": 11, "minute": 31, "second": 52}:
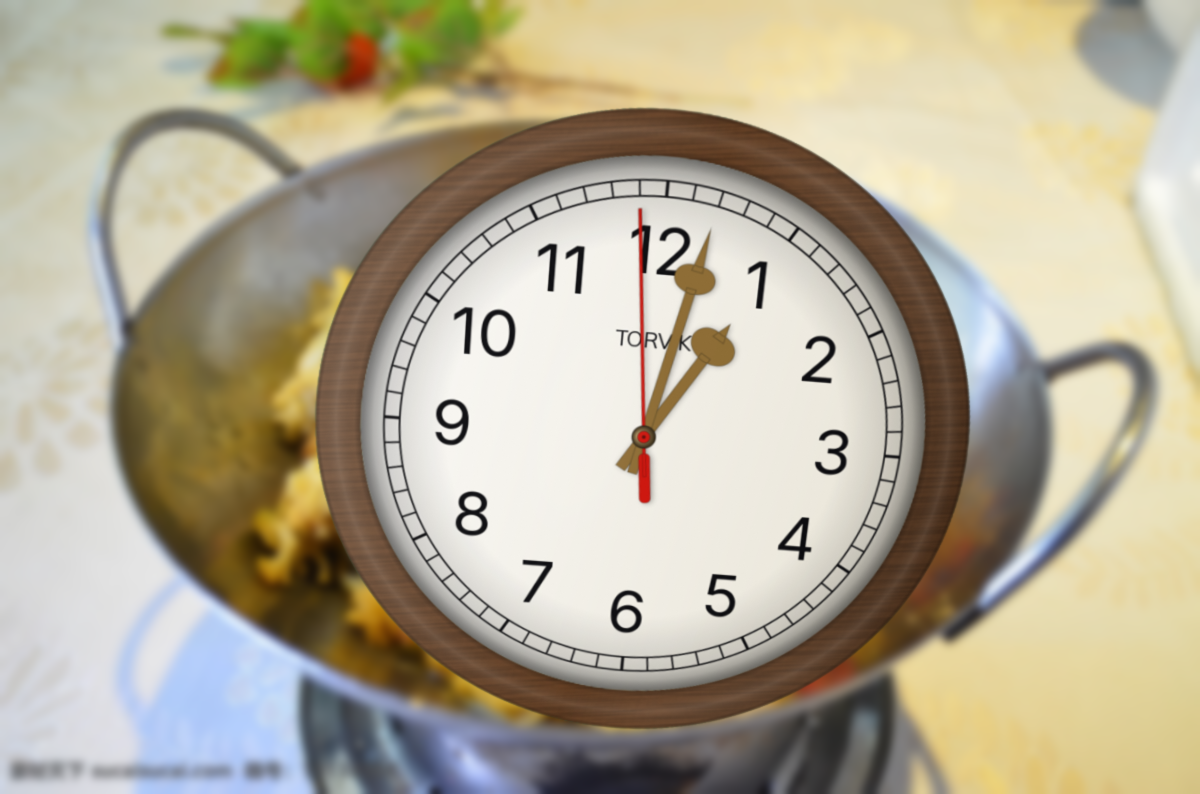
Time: {"hour": 1, "minute": 1, "second": 59}
